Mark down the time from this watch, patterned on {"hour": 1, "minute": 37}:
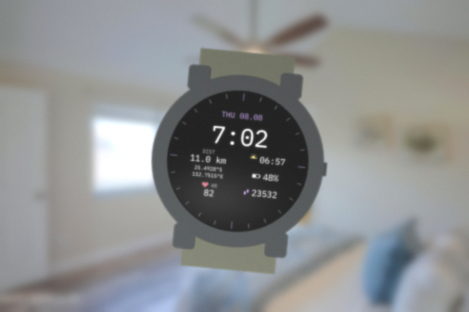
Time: {"hour": 7, "minute": 2}
